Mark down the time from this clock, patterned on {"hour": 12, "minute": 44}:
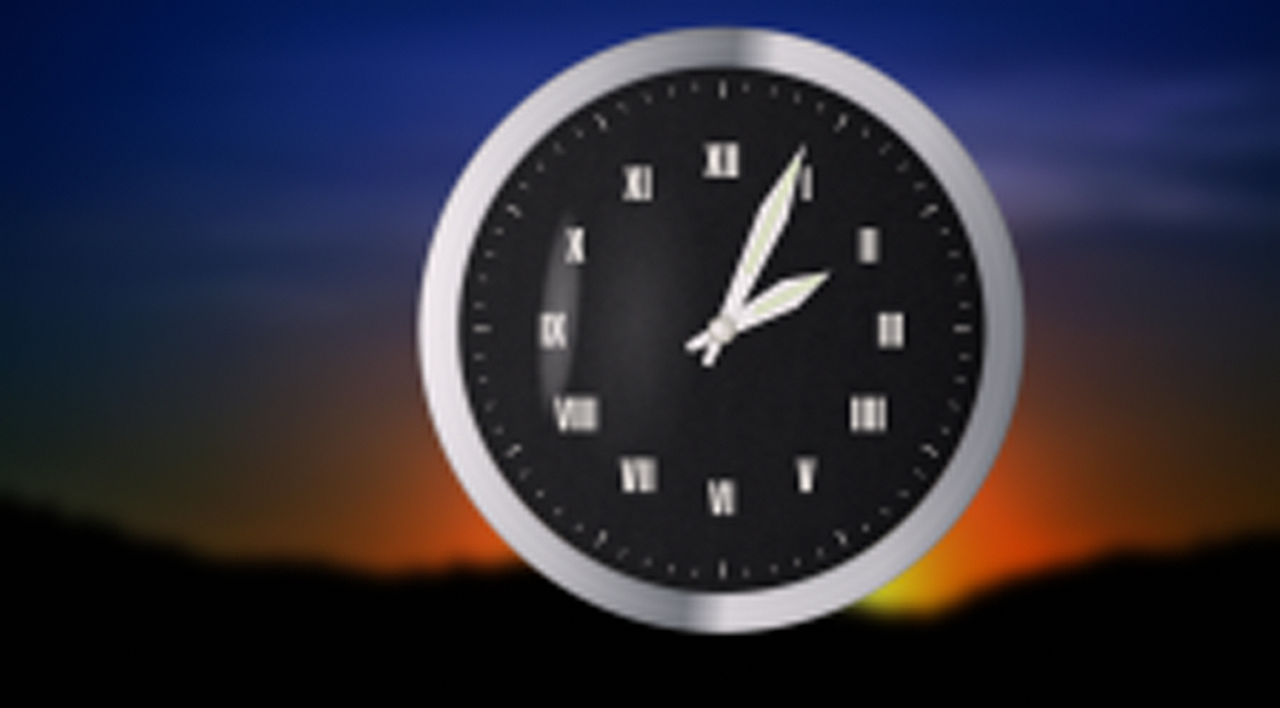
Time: {"hour": 2, "minute": 4}
